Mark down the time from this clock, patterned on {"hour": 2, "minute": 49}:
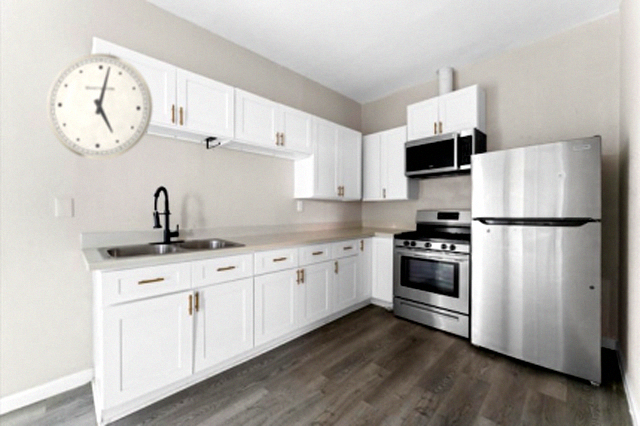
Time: {"hour": 5, "minute": 2}
